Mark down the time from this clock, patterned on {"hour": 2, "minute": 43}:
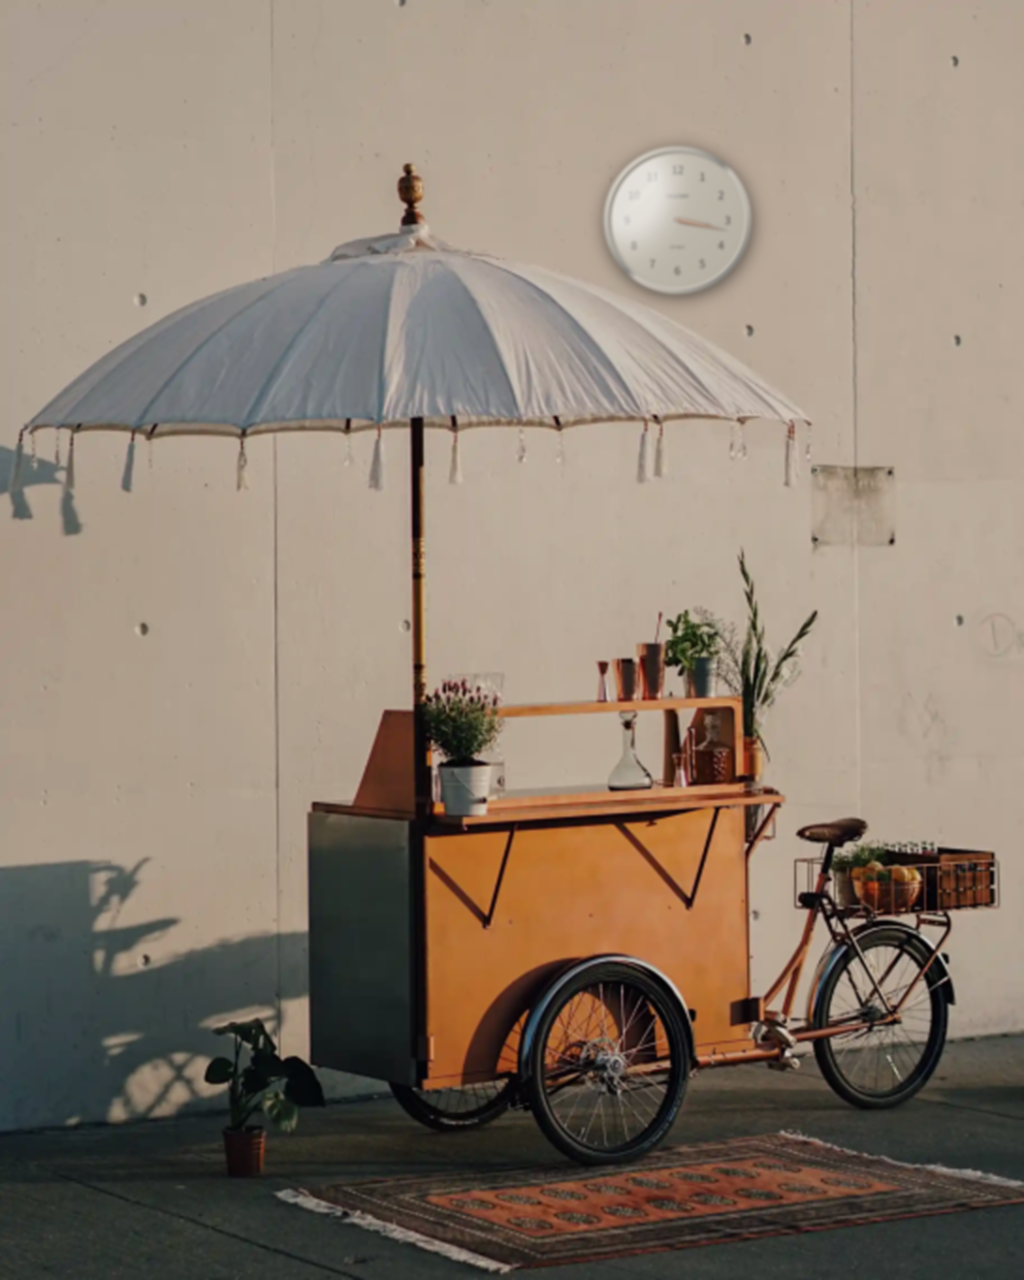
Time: {"hour": 3, "minute": 17}
